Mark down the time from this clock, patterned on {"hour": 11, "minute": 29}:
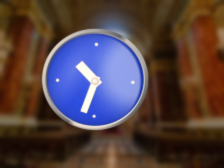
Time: {"hour": 10, "minute": 33}
